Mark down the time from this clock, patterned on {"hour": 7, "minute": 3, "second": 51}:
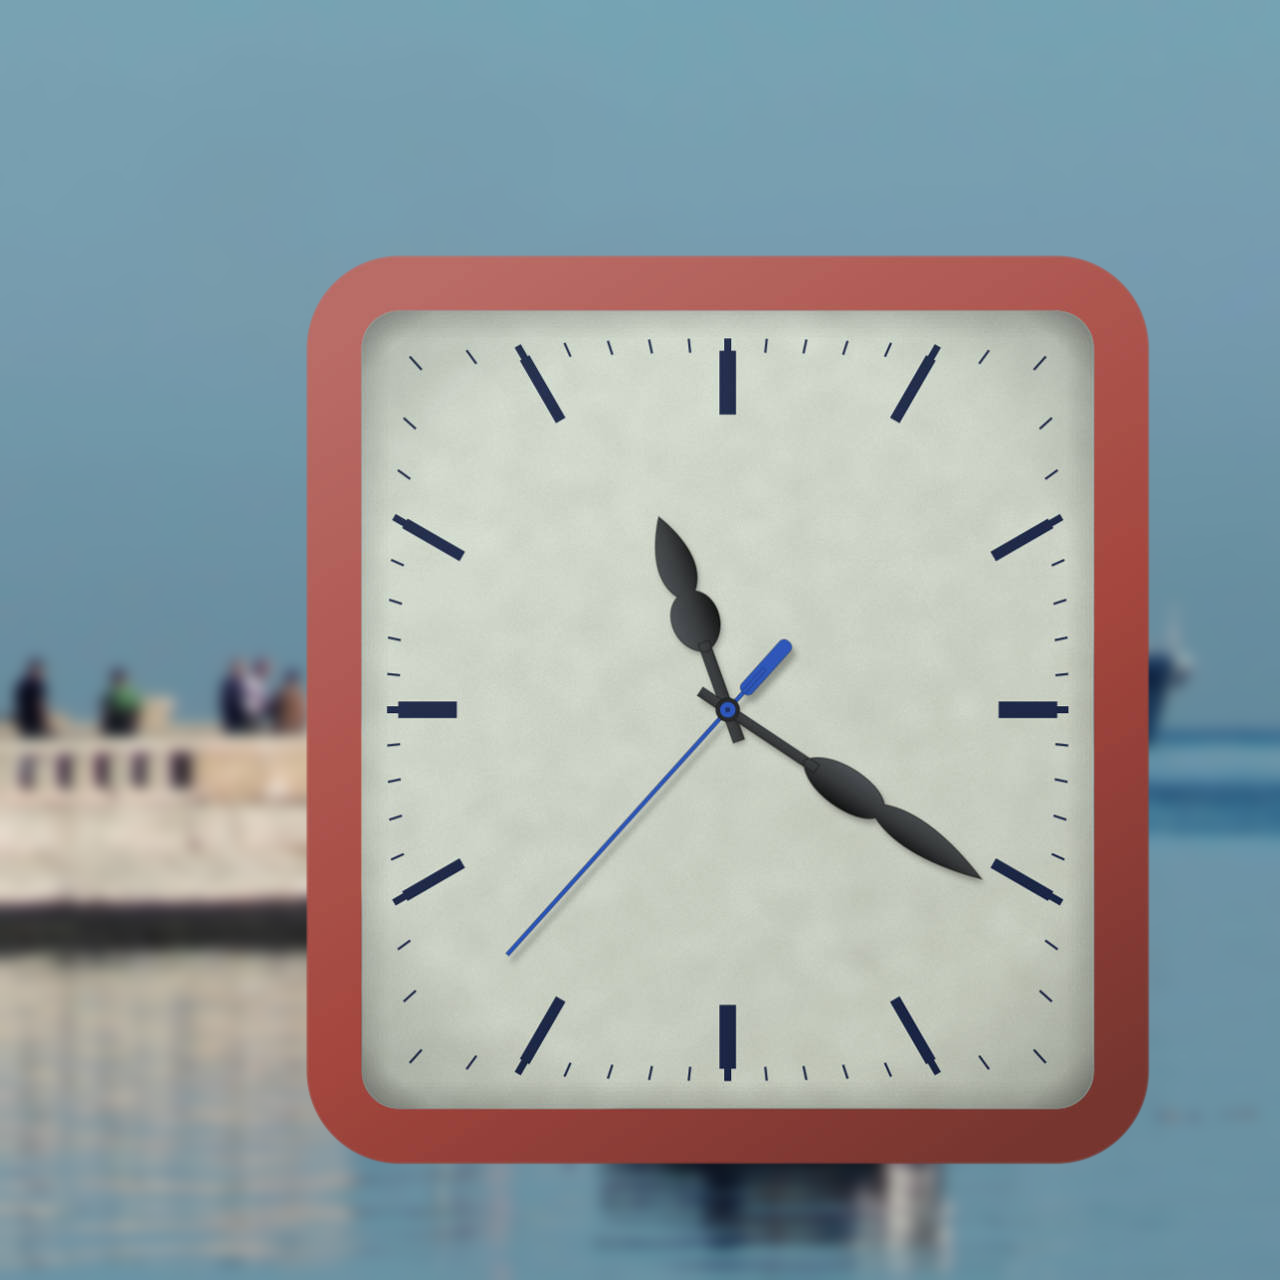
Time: {"hour": 11, "minute": 20, "second": 37}
